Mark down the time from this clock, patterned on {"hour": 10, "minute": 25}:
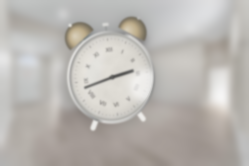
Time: {"hour": 2, "minute": 43}
